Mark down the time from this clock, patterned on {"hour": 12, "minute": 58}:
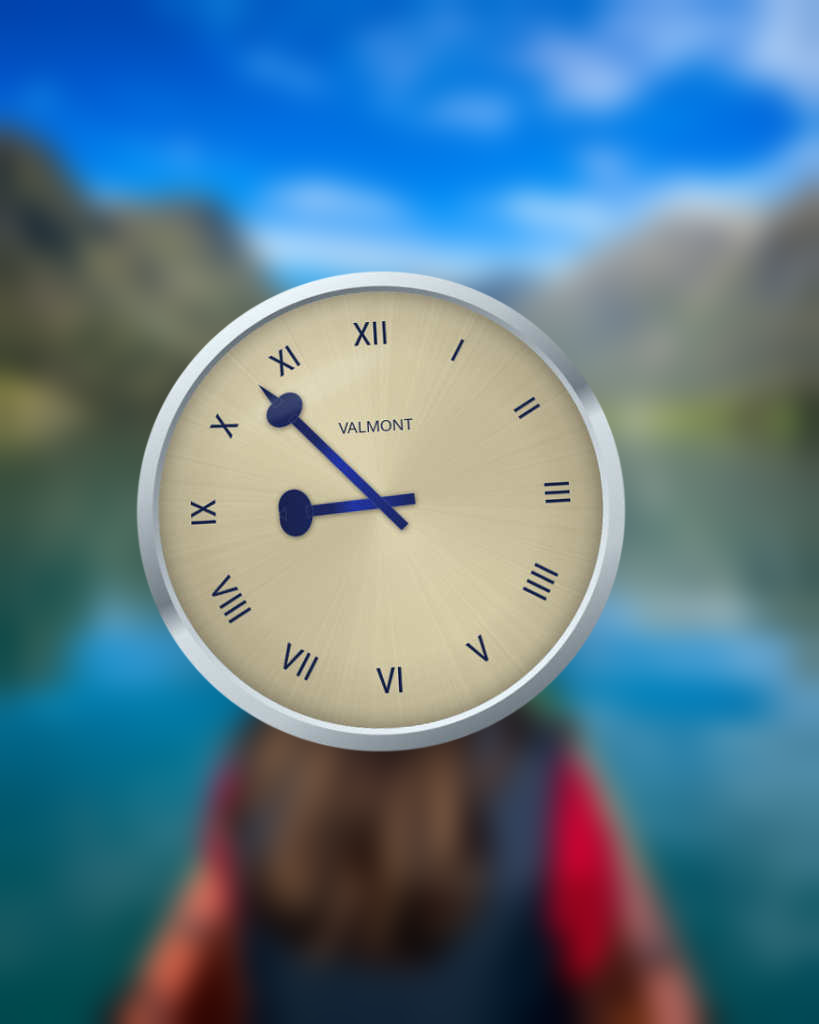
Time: {"hour": 8, "minute": 53}
